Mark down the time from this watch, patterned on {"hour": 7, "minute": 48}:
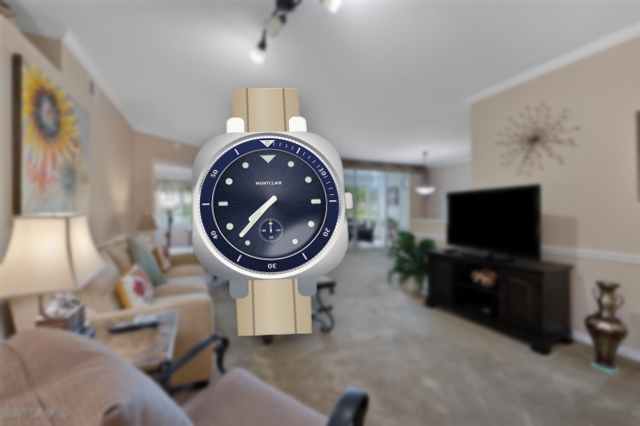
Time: {"hour": 7, "minute": 37}
